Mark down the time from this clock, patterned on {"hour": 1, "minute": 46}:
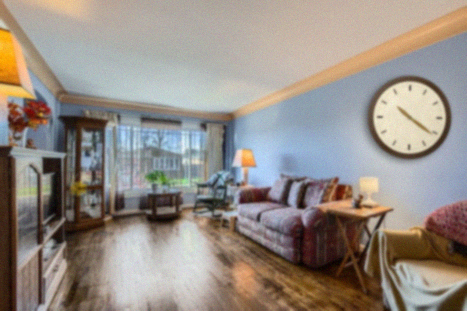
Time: {"hour": 10, "minute": 21}
